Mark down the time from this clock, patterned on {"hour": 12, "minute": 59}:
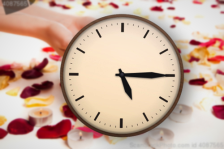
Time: {"hour": 5, "minute": 15}
